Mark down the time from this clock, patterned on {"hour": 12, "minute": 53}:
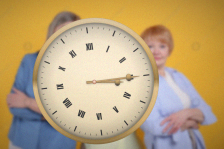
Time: {"hour": 3, "minute": 15}
